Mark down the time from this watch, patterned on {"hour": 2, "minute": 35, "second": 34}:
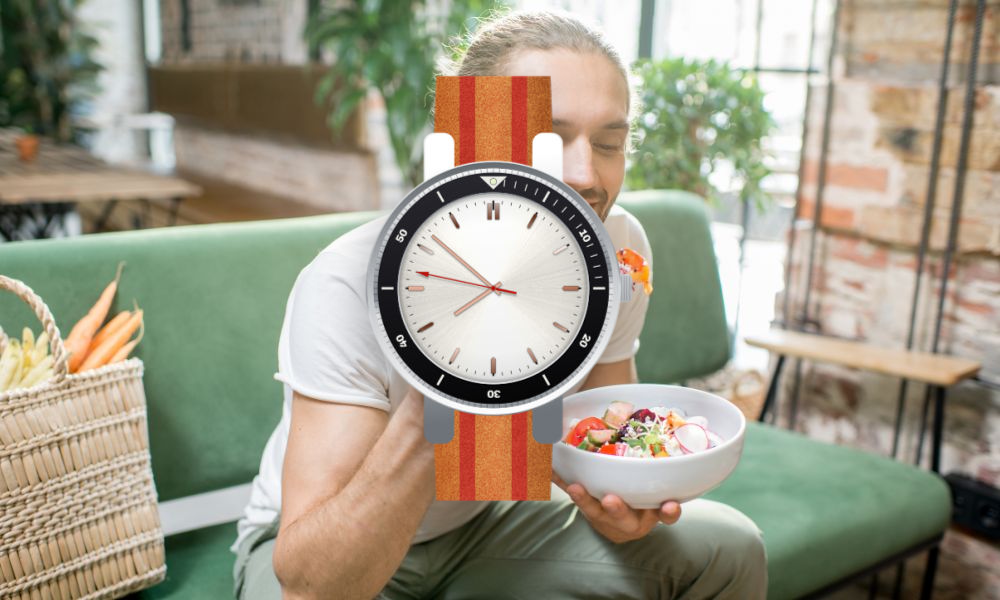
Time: {"hour": 7, "minute": 51, "second": 47}
